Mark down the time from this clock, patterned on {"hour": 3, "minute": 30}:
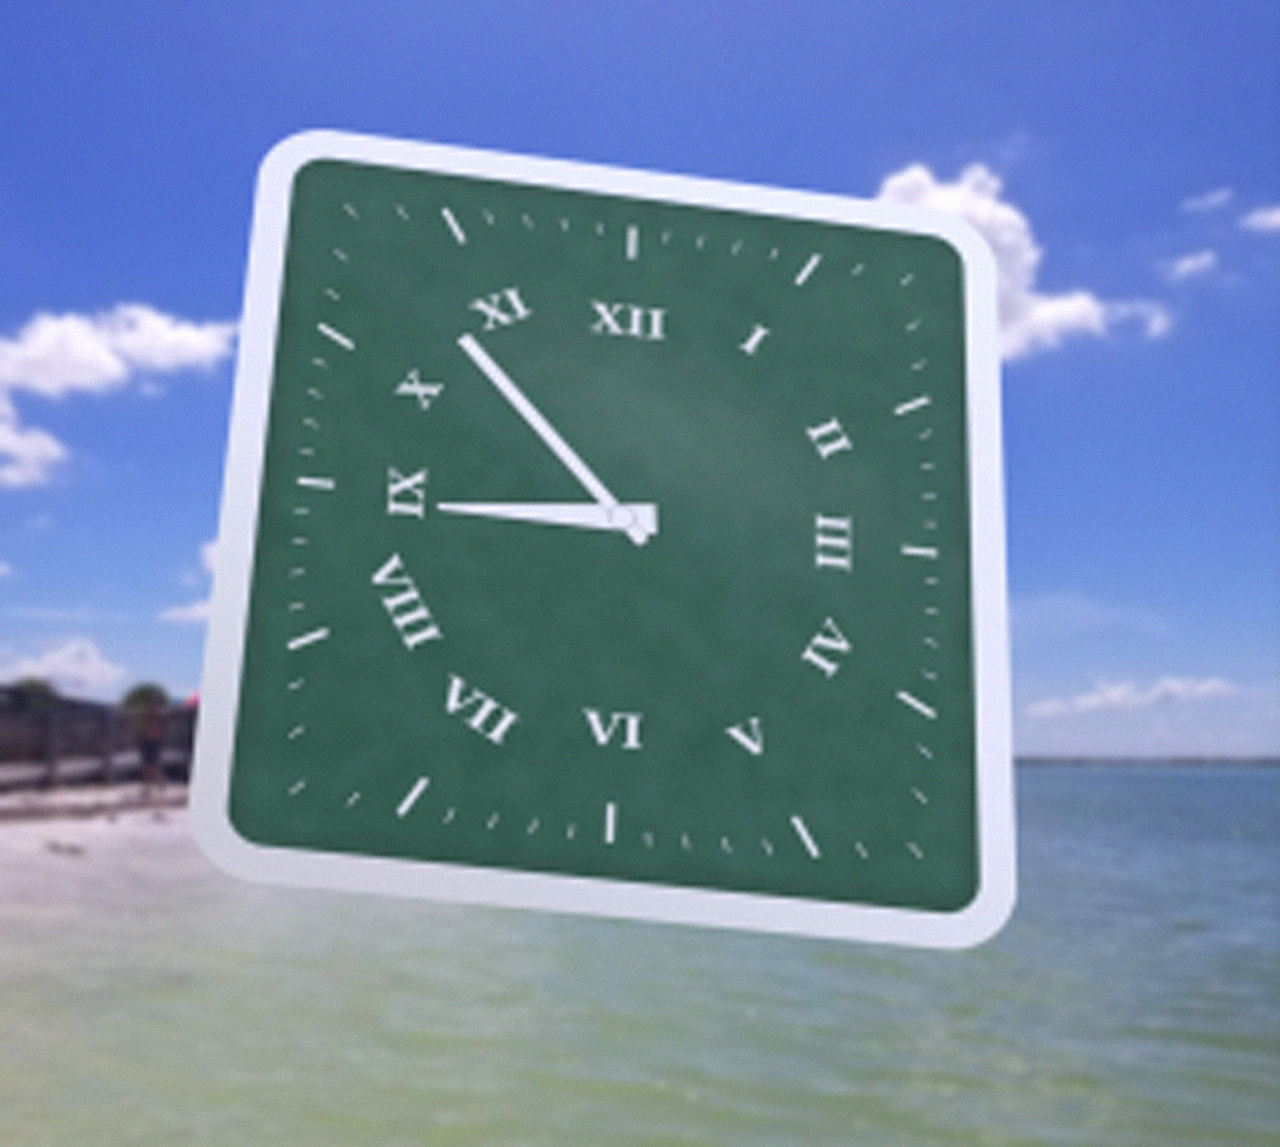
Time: {"hour": 8, "minute": 53}
